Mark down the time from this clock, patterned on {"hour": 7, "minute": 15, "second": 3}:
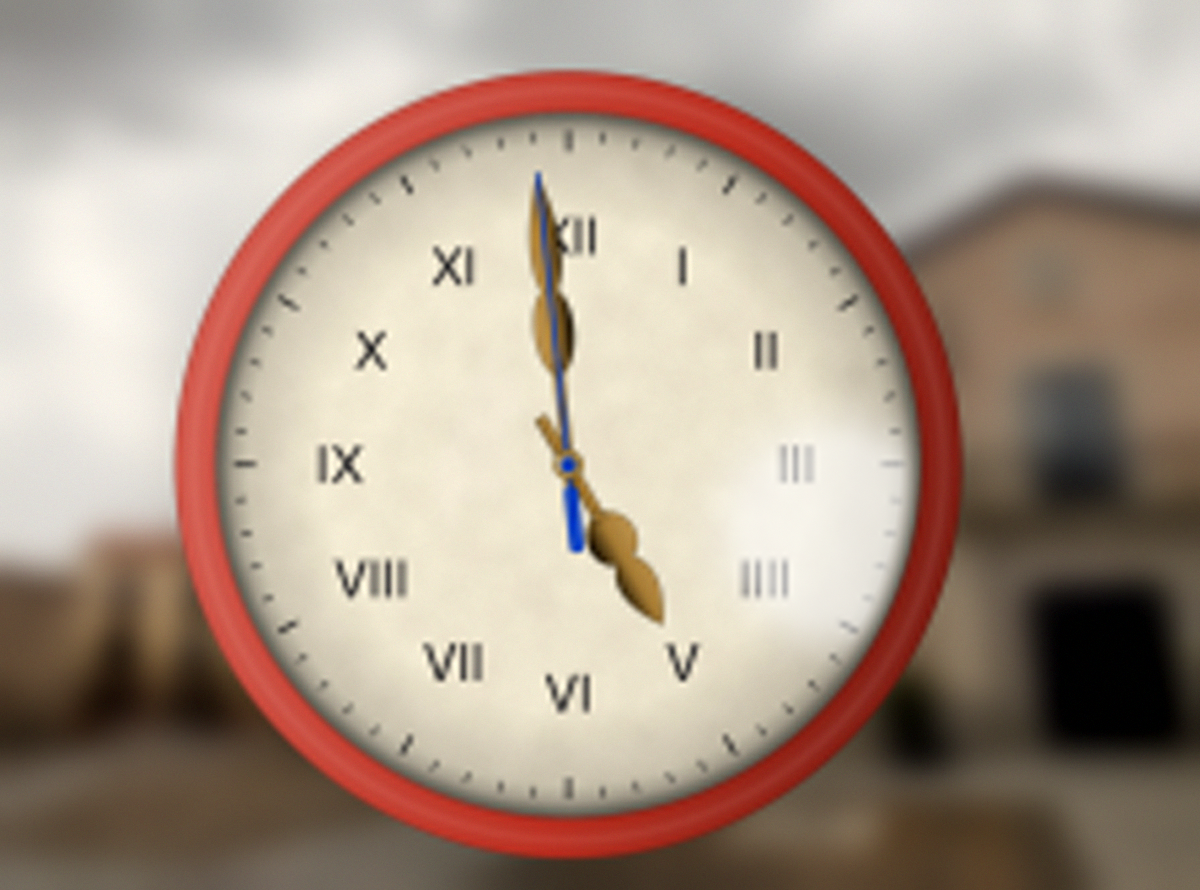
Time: {"hour": 4, "minute": 58, "second": 59}
